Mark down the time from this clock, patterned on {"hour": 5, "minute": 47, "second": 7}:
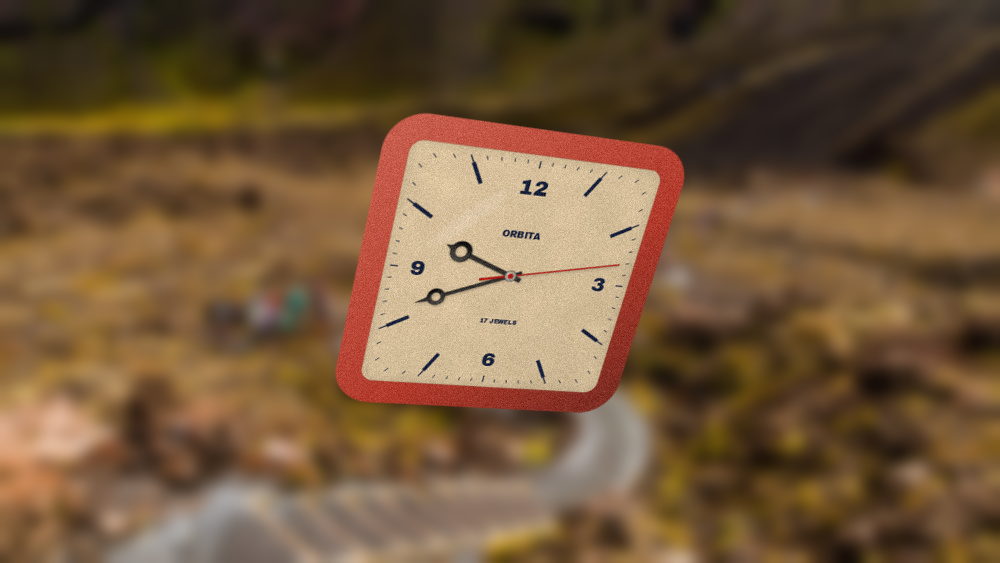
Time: {"hour": 9, "minute": 41, "second": 13}
